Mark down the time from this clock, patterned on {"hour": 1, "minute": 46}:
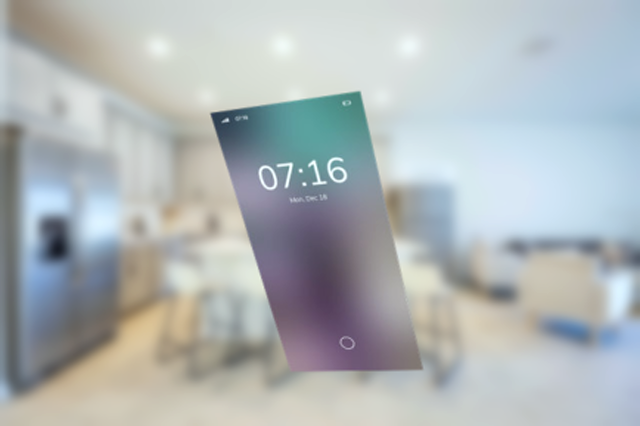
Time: {"hour": 7, "minute": 16}
